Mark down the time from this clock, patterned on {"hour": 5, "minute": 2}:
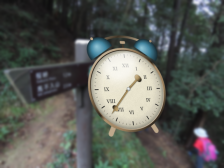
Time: {"hour": 1, "minute": 37}
